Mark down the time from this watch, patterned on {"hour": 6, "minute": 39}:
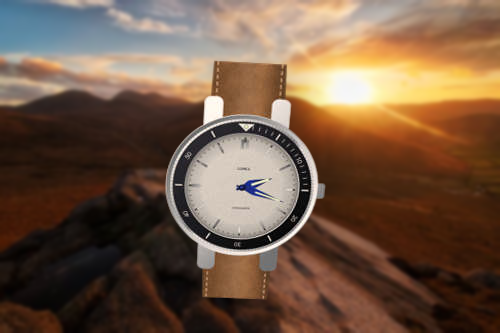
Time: {"hour": 2, "minute": 18}
